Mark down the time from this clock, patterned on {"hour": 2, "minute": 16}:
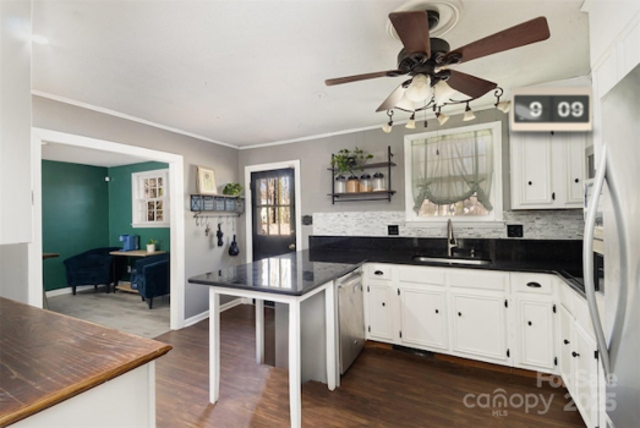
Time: {"hour": 9, "minute": 9}
